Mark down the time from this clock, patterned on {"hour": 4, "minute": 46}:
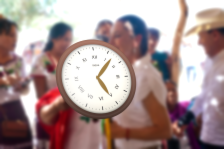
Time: {"hour": 5, "minute": 7}
